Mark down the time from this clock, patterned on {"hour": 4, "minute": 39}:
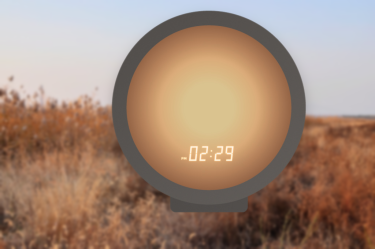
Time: {"hour": 2, "minute": 29}
